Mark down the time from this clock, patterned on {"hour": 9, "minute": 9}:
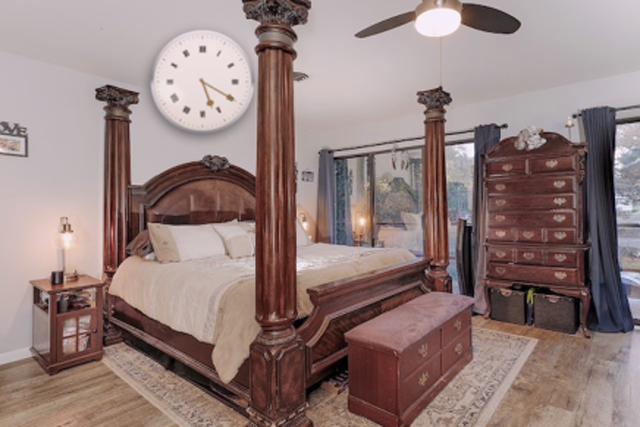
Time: {"hour": 5, "minute": 20}
